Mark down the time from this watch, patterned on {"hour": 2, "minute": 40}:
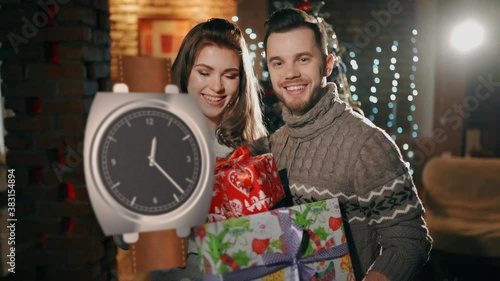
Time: {"hour": 12, "minute": 23}
